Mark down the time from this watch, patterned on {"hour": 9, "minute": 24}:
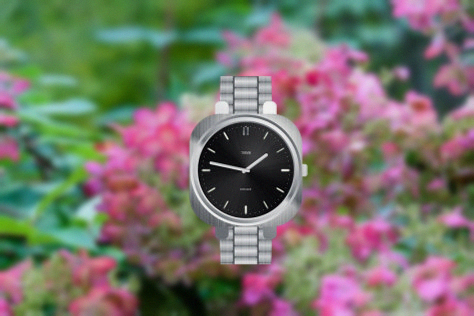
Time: {"hour": 1, "minute": 47}
